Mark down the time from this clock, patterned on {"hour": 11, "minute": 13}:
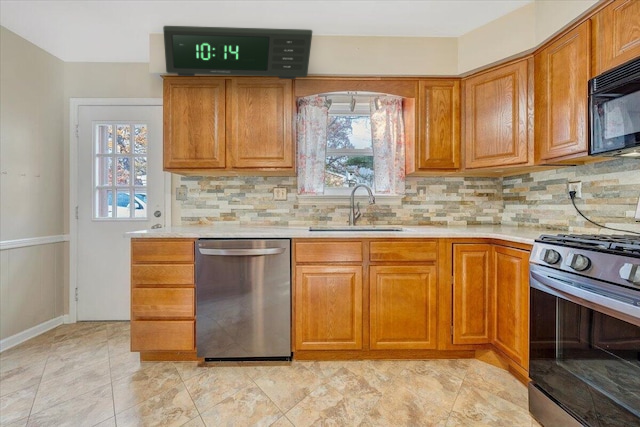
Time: {"hour": 10, "minute": 14}
